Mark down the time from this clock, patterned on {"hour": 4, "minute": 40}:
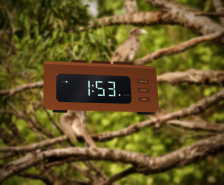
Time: {"hour": 1, "minute": 53}
